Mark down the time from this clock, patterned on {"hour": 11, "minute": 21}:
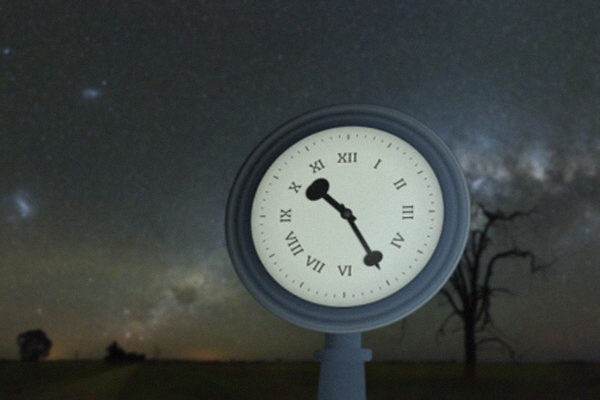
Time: {"hour": 10, "minute": 25}
